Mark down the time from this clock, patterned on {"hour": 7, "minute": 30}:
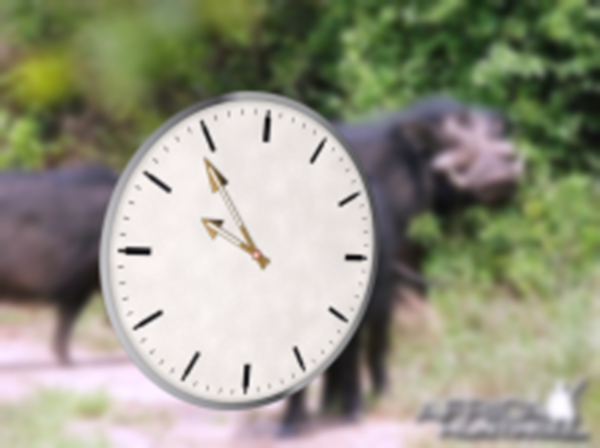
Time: {"hour": 9, "minute": 54}
